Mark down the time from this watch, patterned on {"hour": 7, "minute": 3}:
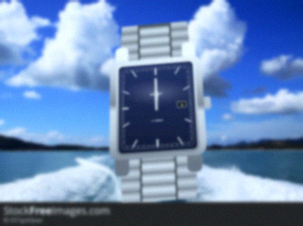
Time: {"hour": 12, "minute": 0}
